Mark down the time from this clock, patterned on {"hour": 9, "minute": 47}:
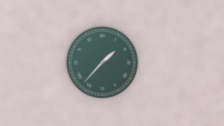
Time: {"hour": 1, "minute": 37}
